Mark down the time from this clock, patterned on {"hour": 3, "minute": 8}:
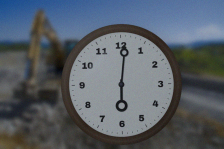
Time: {"hour": 6, "minute": 1}
